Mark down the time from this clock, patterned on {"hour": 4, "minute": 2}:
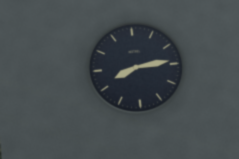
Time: {"hour": 8, "minute": 14}
